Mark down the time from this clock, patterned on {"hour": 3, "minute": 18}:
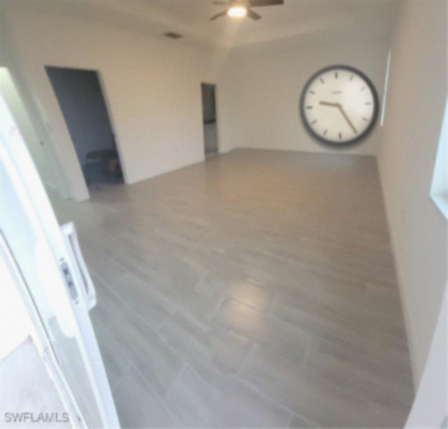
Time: {"hour": 9, "minute": 25}
